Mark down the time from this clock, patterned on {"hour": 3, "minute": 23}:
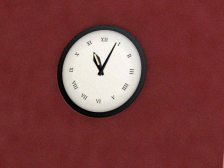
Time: {"hour": 11, "minute": 4}
